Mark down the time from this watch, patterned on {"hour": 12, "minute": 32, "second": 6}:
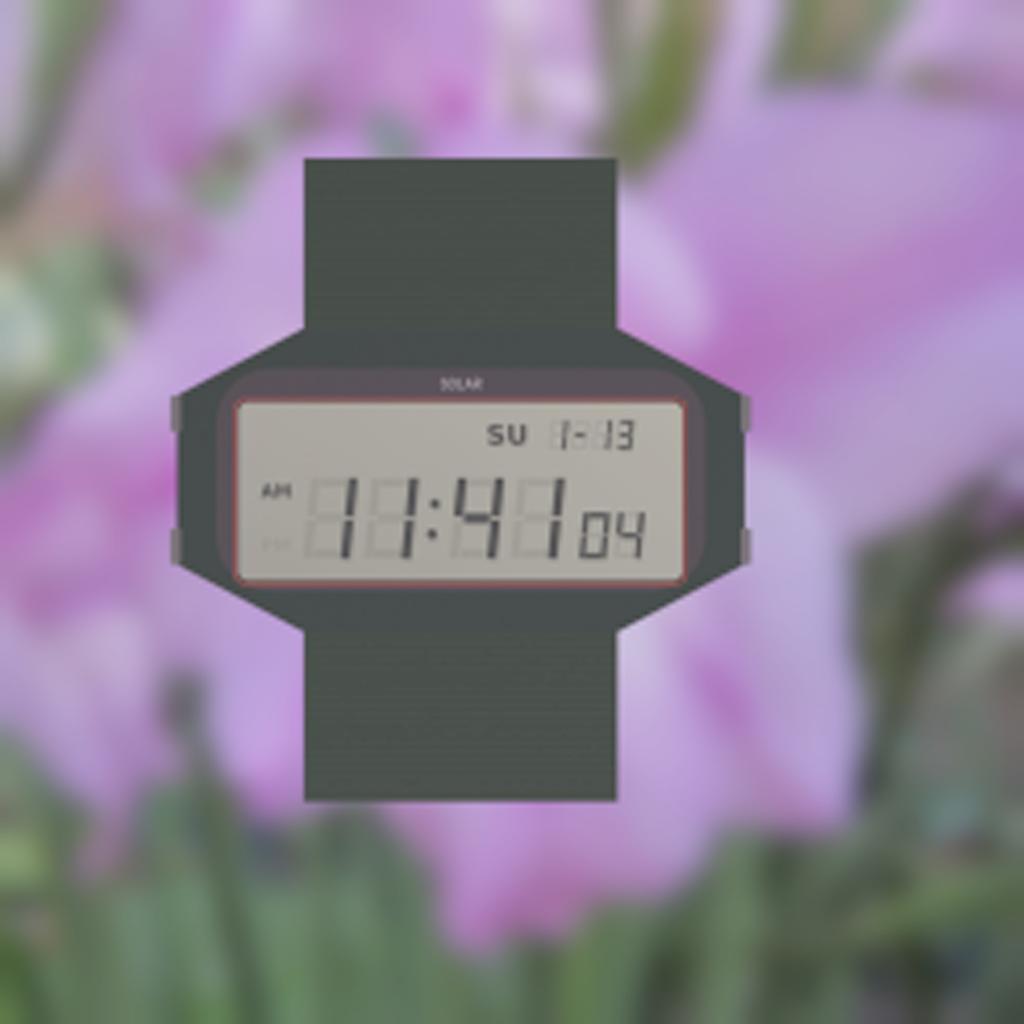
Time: {"hour": 11, "minute": 41, "second": 4}
